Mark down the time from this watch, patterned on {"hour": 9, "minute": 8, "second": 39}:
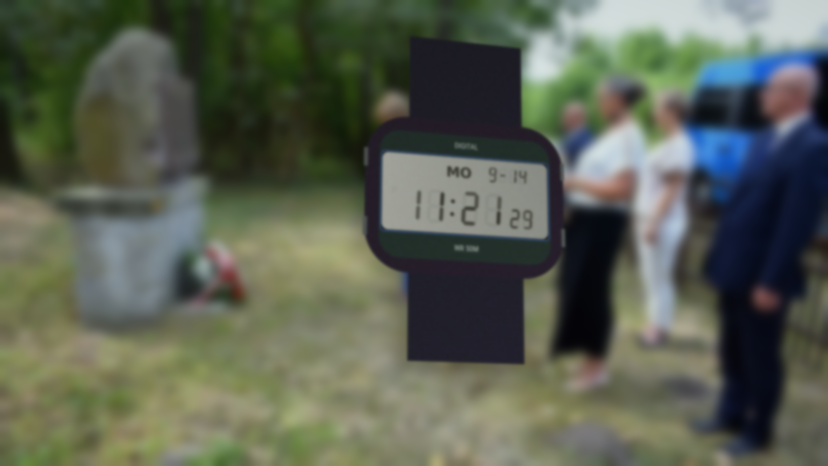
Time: {"hour": 11, "minute": 21, "second": 29}
